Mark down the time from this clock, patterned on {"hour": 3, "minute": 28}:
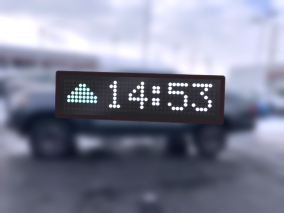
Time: {"hour": 14, "minute": 53}
